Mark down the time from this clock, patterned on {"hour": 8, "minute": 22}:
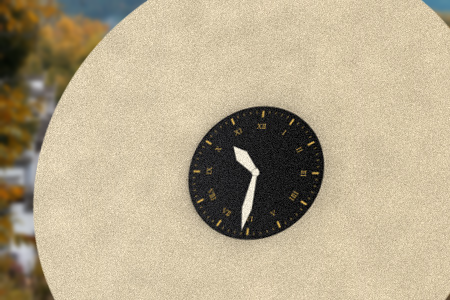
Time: {"hour": 10, "minute": 31}
